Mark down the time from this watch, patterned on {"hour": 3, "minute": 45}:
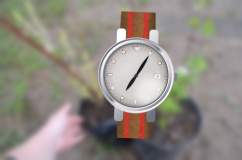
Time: {"hour": 7, "minute": 5}
